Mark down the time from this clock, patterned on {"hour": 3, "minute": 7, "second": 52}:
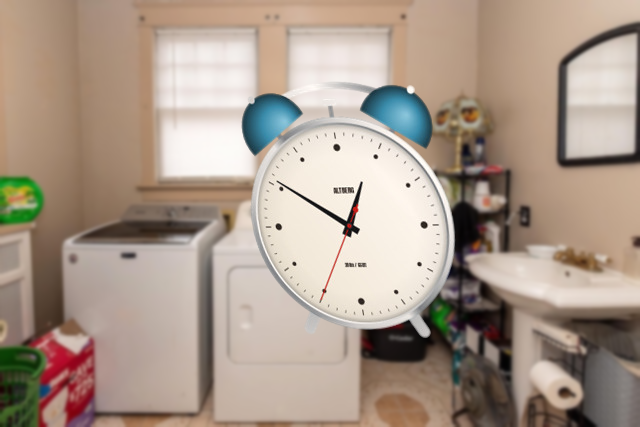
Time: {"hour": 12, "minute": 50, "second": 35}
